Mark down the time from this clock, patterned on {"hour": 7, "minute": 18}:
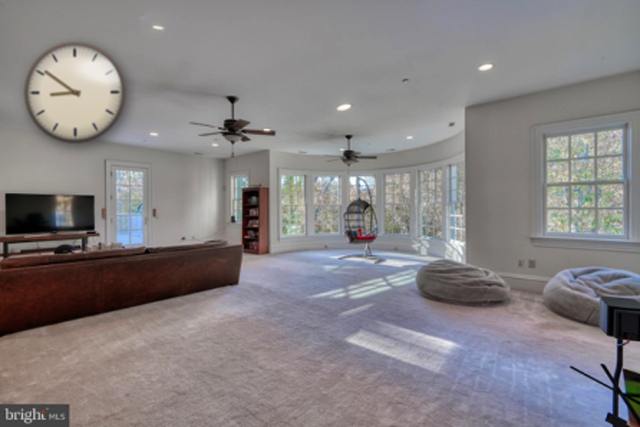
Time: {"hour": 8, "minute": 51}
